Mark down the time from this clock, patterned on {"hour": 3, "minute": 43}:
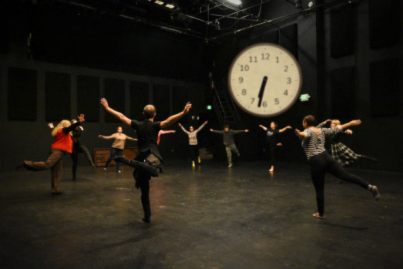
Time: {"hour": 6, "minute": 32}
